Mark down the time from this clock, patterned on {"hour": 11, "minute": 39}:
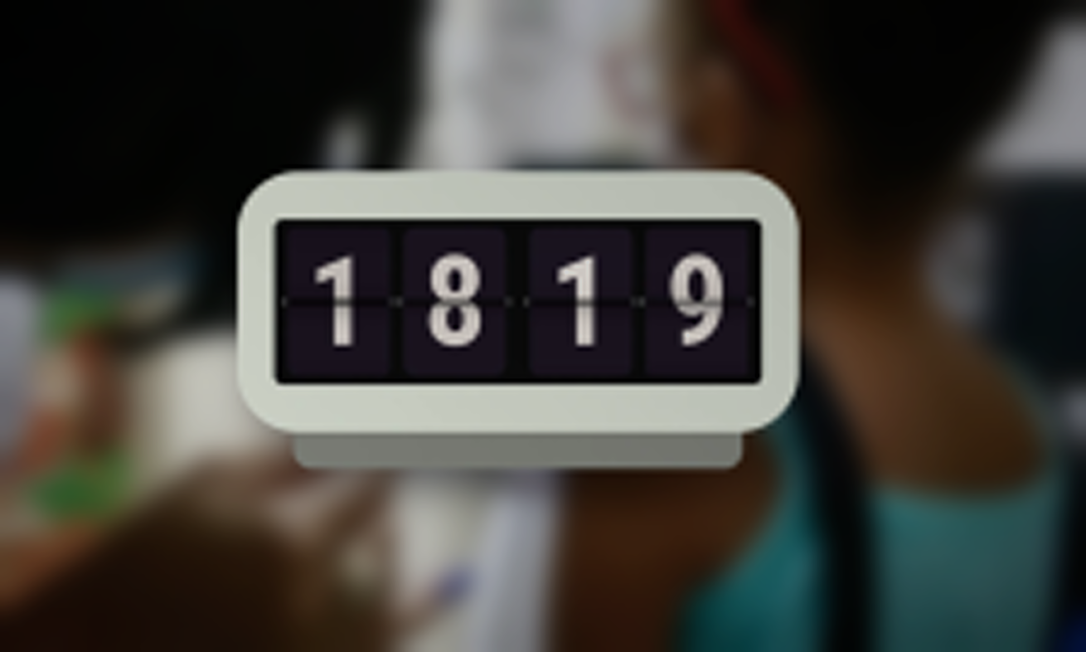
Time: {"hour": 18, "minute": 19}
